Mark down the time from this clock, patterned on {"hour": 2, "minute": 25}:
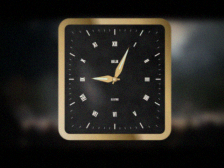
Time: {"hour": 9, "minute": 4}
